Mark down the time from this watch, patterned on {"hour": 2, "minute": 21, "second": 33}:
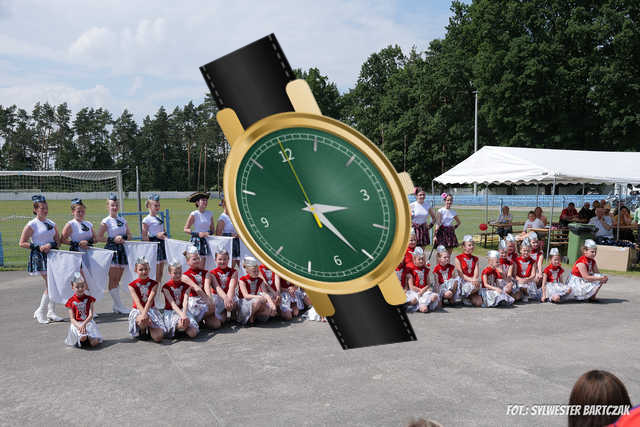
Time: {"hour": 3, "minute": 26, "second": 0}
